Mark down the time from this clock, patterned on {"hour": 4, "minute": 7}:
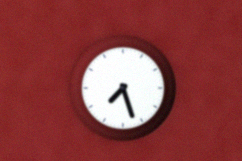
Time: {"hour": 7, "minute": 27}
